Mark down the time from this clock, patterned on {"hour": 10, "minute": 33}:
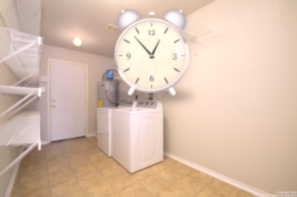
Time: {"hour": 12, "minute": 53}
